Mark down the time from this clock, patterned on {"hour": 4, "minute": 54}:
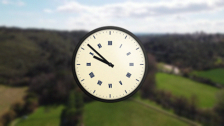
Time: {"hour": 9, "minute": 52}
